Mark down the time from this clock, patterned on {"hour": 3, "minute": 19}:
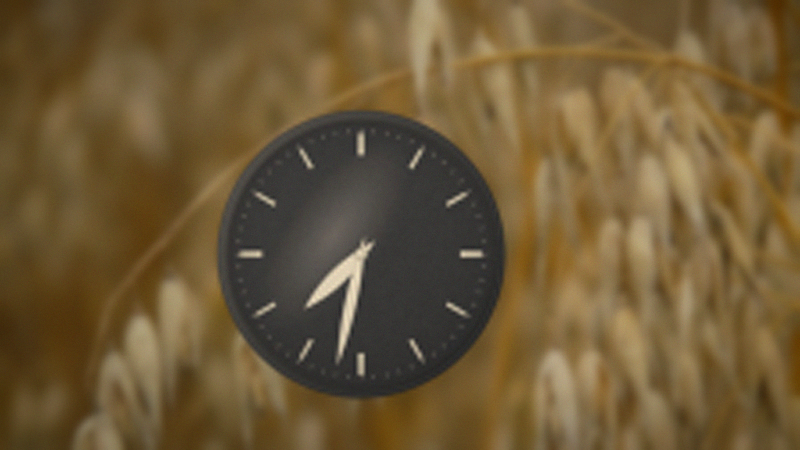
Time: {"hour": 7, "minute": 32}
